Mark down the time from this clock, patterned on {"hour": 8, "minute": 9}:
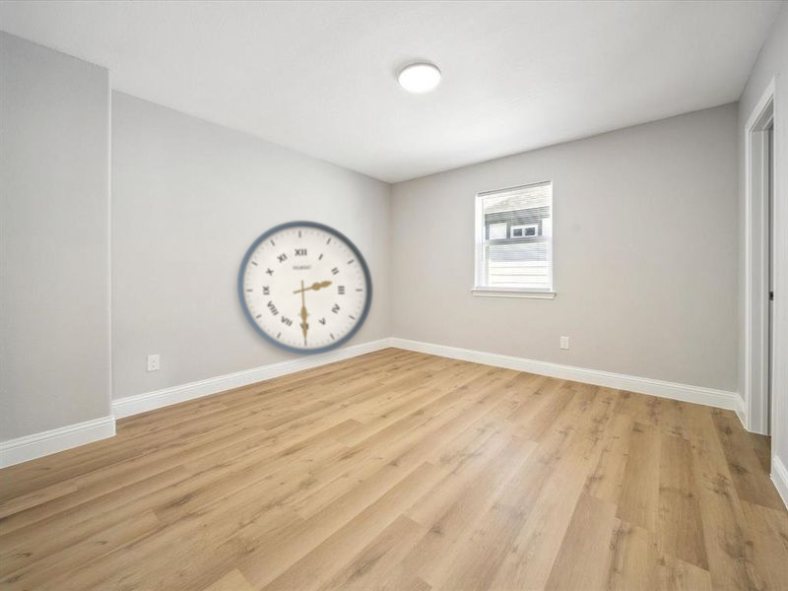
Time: {"hour": 2, "minute": 30}
